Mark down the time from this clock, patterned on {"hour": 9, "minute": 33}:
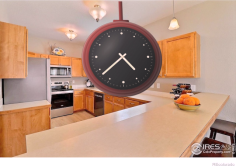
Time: {"hour": 4, "minute": 38}
